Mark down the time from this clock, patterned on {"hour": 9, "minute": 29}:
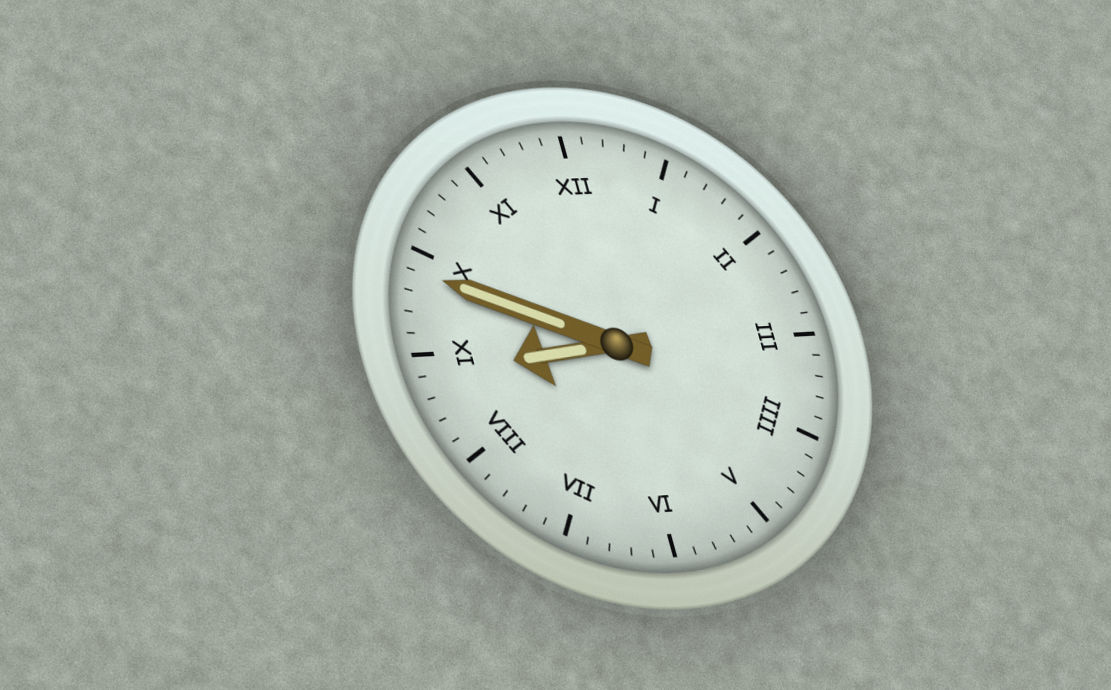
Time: {"hour": 8, "minute": 49}
